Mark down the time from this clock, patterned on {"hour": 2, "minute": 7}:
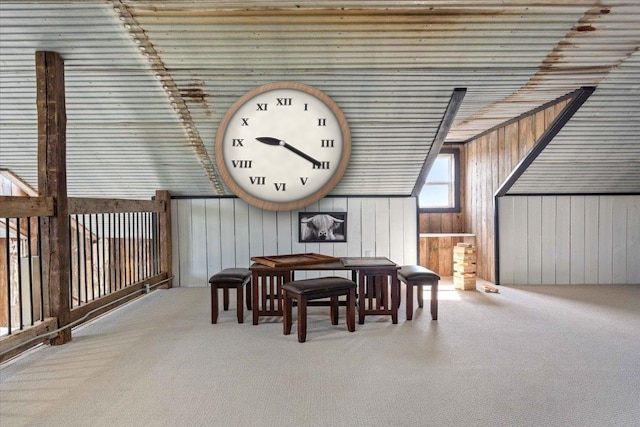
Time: {"hour": 9, "minute": 20}
